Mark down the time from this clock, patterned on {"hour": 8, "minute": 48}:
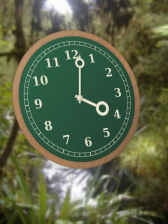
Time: {"hour": 4, "minute": 2}
